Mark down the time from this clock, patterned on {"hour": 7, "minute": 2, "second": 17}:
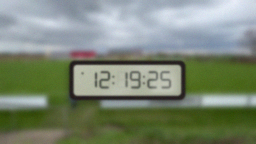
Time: {"hour": 12, "minute": 19, "second": 25}
